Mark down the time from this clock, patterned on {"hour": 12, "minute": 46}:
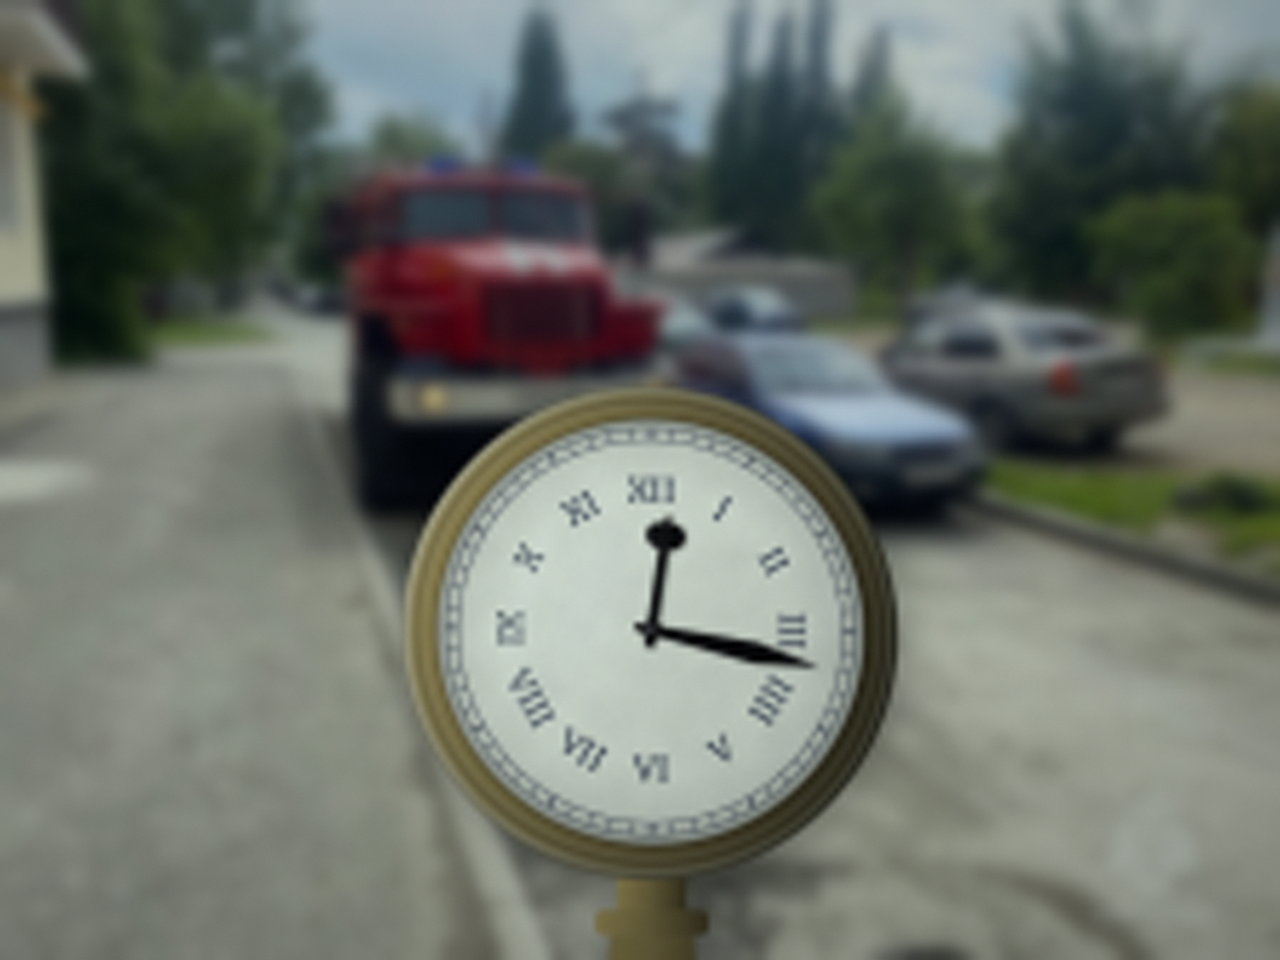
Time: {"hour": 12, "minute": 17}
